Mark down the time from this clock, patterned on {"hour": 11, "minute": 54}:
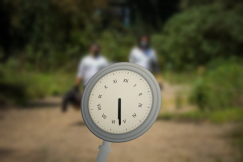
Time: {"hour": 5, "minute": 27}
